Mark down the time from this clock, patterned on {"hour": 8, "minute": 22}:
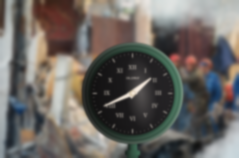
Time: {"hour": 1, "minute": 41}
